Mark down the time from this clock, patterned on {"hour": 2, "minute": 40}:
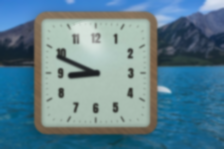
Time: {"hour": 8, "minute": 49}
